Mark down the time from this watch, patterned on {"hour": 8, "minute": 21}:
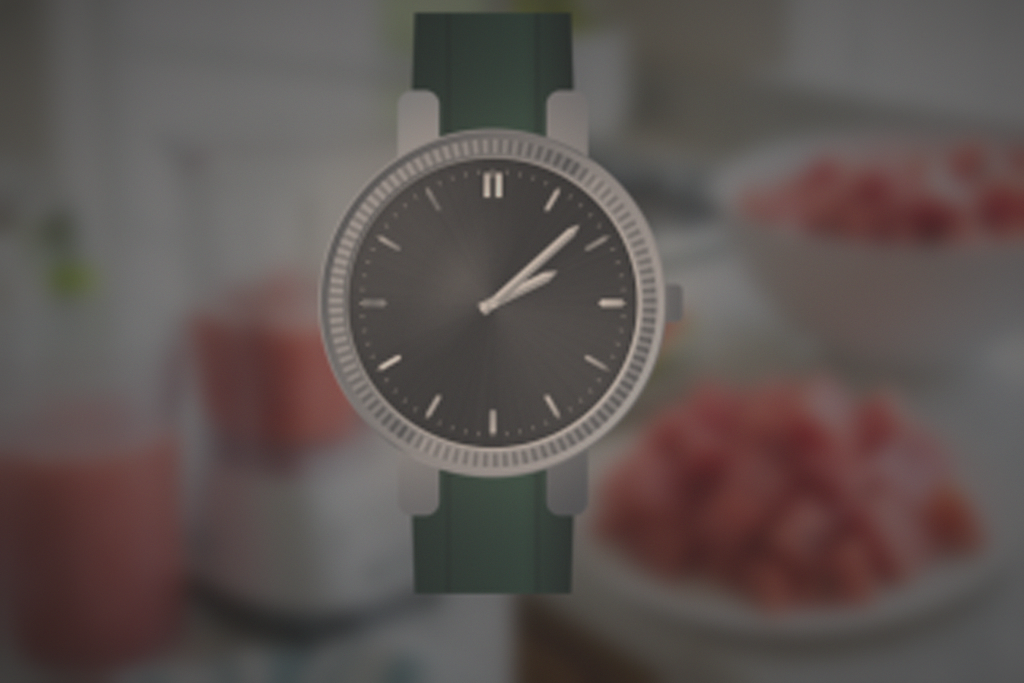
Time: {"hour": 2, "minute": 8}
